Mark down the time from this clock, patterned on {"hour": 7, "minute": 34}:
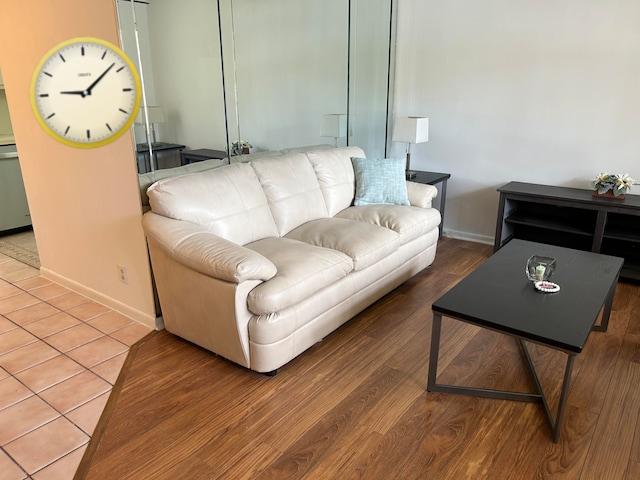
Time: {"hour": 9, "minute": 8}
